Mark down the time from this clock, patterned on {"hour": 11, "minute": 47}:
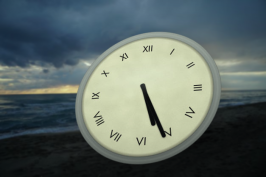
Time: {"hour": 5, "minute": 26}
